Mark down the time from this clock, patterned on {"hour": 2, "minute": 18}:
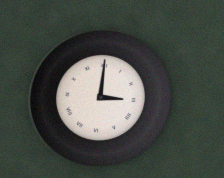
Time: {"hour": 3, "minute": 0}
